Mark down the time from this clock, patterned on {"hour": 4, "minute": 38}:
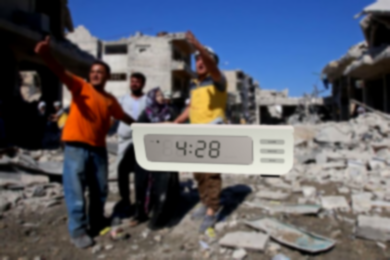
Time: {"hour": 4, "minute": 28}
